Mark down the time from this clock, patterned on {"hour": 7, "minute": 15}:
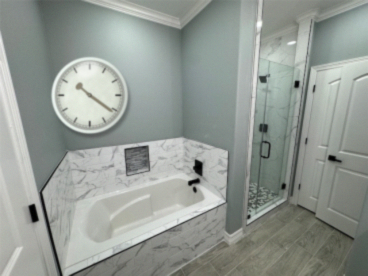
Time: {"hour": 10, "minute": 21}
